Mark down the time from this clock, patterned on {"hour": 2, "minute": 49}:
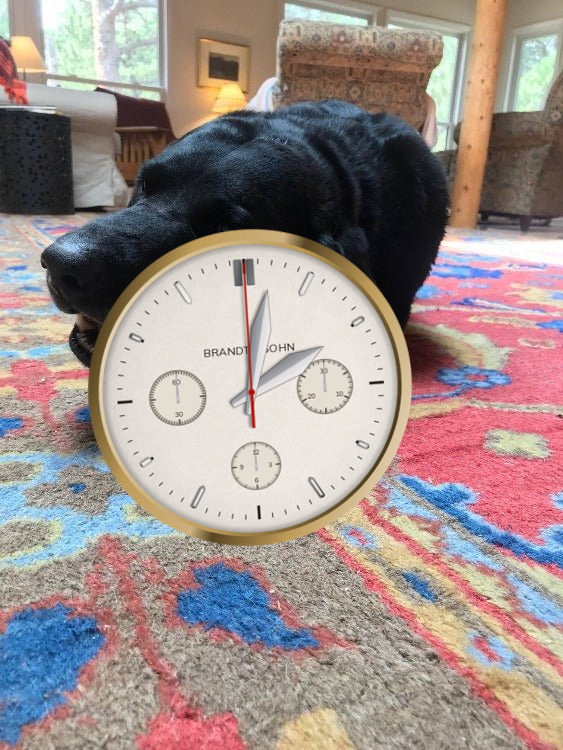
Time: {"hour": 2, "minute": 2}
